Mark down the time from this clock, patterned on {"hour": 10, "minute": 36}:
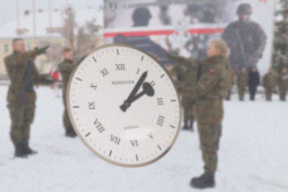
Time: {"hour": 2, "minute": 7}
